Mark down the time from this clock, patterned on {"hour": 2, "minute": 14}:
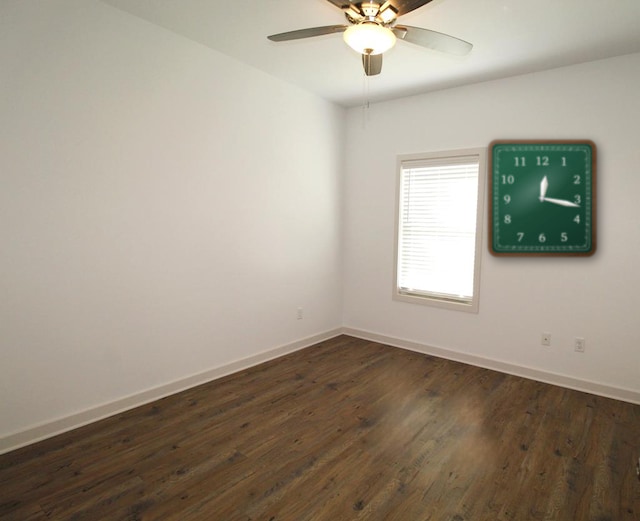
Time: {"hour": 12, "minute": 17}
